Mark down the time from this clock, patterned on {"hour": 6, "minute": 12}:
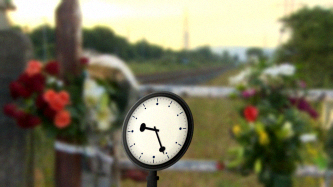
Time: {"hour": 9, "minute": 26}
